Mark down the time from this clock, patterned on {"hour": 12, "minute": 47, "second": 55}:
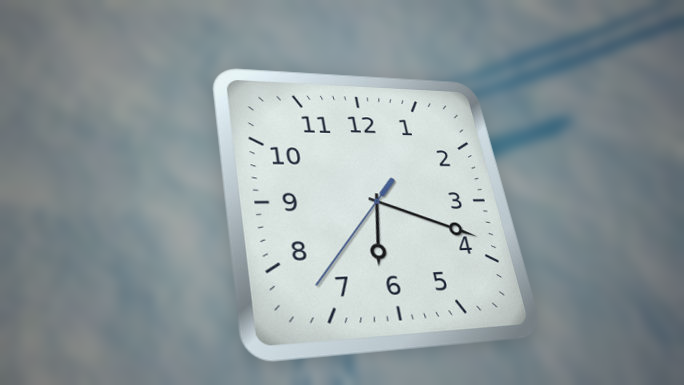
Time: {"hour": 6, "minute": 18, "second": 37}
